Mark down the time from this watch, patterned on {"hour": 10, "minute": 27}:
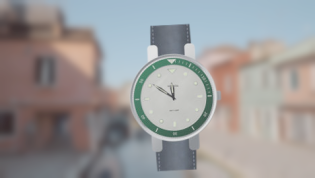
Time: {"hour": 11, "minute": 51}
